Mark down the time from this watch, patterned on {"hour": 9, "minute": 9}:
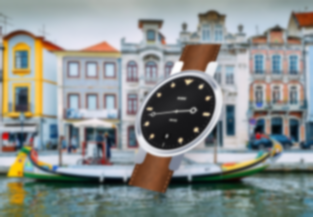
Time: {"hour": 2, "minute": 43}
